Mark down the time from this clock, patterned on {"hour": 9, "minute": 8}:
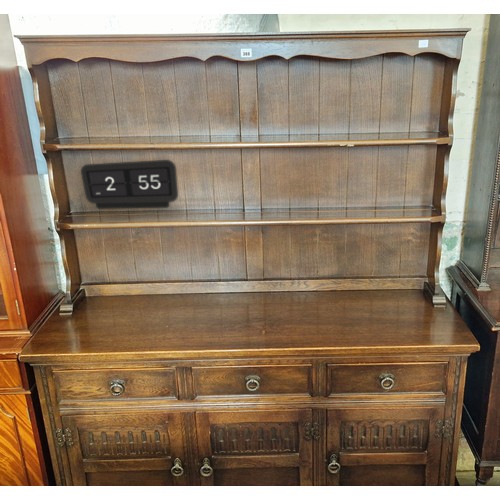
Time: {"hour": 2, "minute": 55}
